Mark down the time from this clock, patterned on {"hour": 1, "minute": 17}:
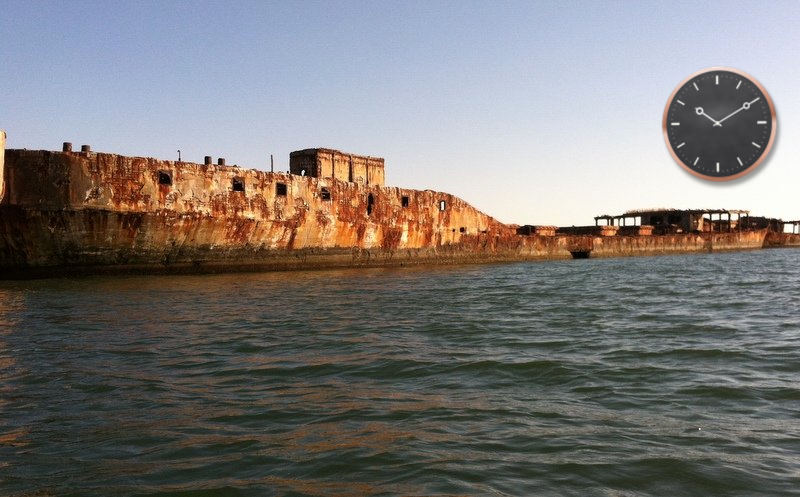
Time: {"hour": 10, "minute": 10}
